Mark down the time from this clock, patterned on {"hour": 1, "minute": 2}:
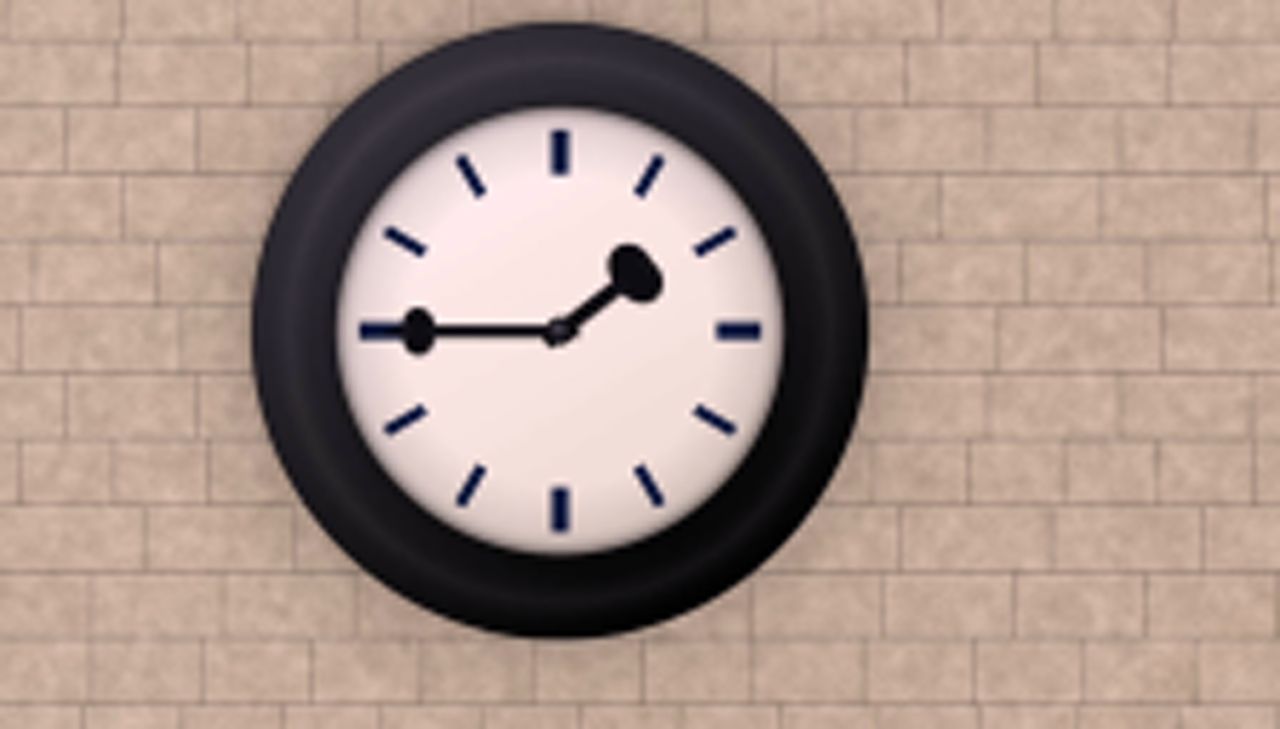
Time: {"hour": 1, "minute": 45}
